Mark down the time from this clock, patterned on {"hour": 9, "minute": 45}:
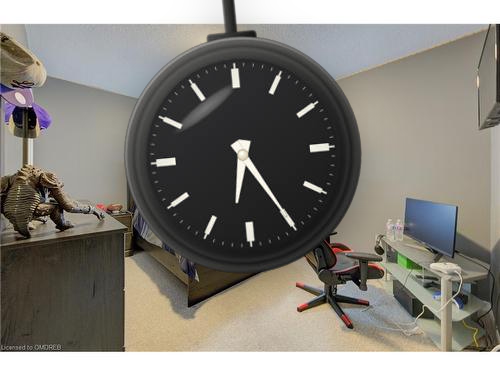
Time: {"hour": 6, "minute": 25}
